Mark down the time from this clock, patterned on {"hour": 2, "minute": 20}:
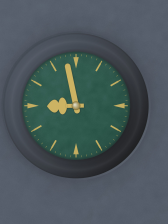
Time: {"hour": 8, "minute": 58}
